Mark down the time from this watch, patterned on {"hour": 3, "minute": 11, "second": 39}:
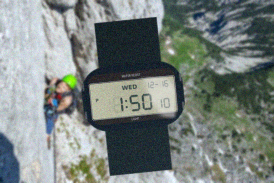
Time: {"hour": 1, "minute": 50, "second": 10}
